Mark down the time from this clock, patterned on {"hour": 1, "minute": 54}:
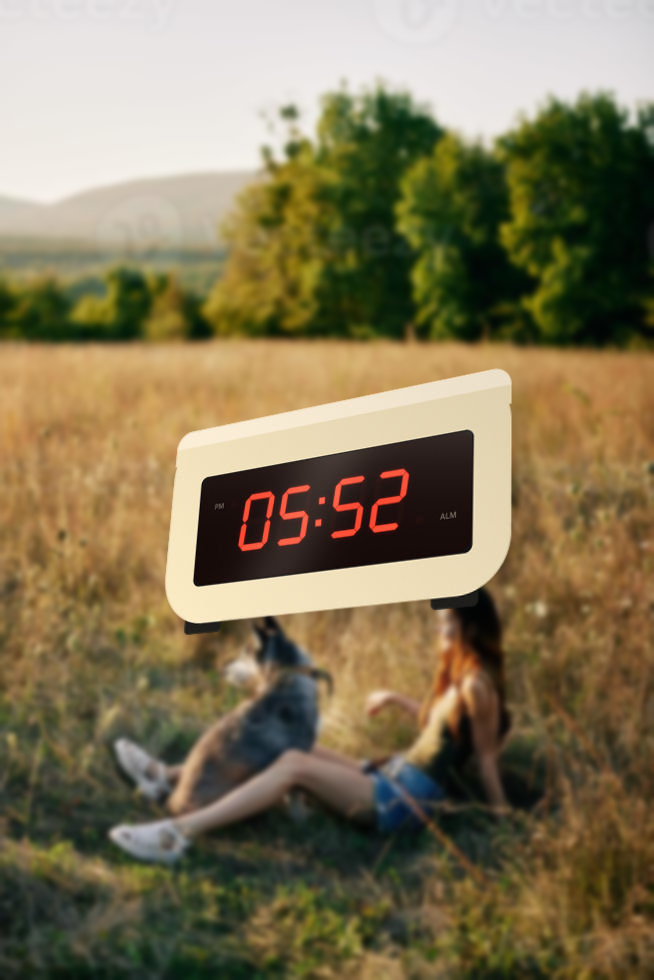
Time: {"hour": 5, "minute": 52}
